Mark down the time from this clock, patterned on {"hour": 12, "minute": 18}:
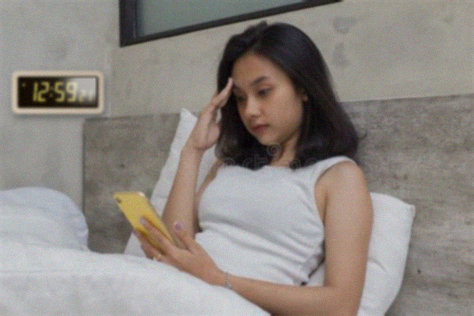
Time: {"hour": 12, "minute": 59}
